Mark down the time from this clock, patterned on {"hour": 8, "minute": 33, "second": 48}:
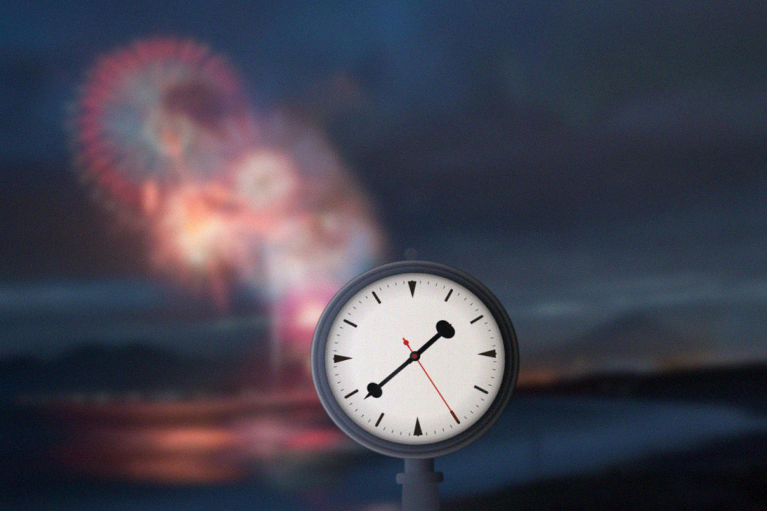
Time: {"hour": 1, "minute": 38, "second": 25}
